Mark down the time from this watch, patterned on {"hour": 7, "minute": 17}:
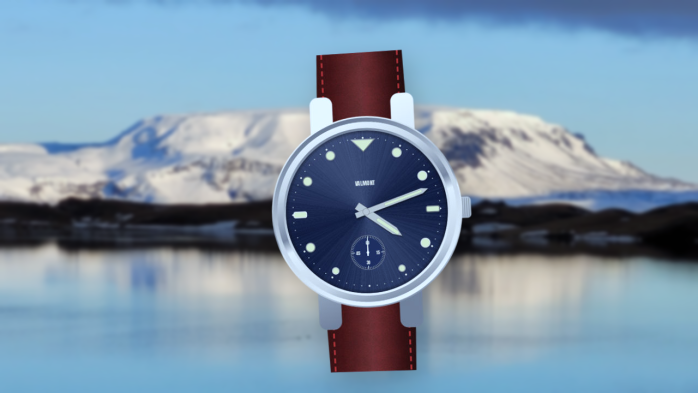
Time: {"hour": 4, "minute": 12}
